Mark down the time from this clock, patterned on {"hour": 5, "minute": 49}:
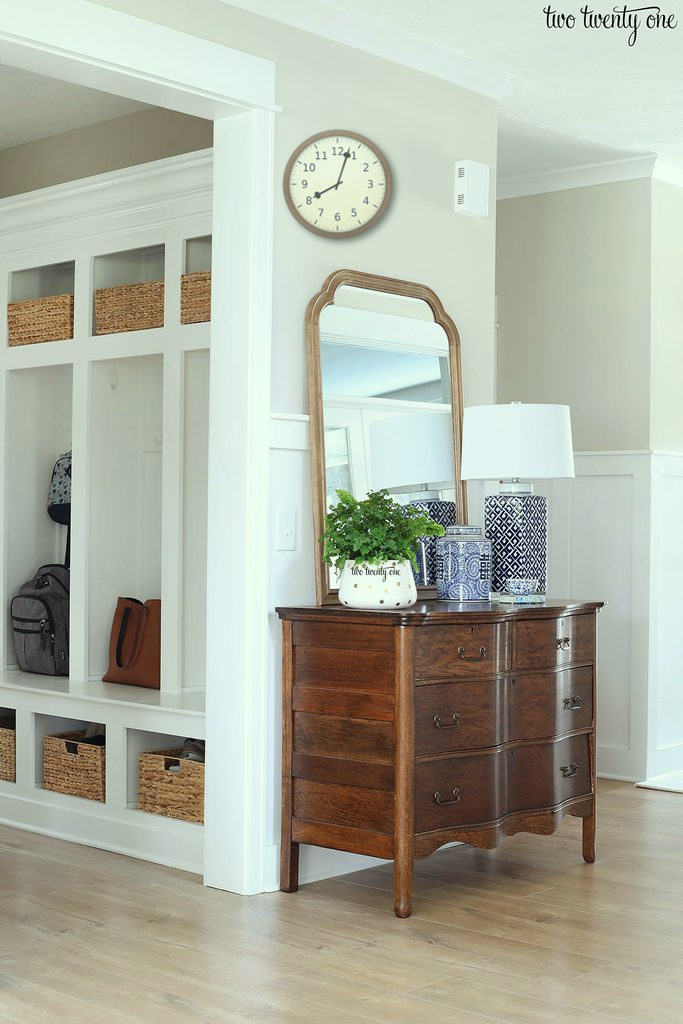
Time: {"hour": 8, "minute": 3}
